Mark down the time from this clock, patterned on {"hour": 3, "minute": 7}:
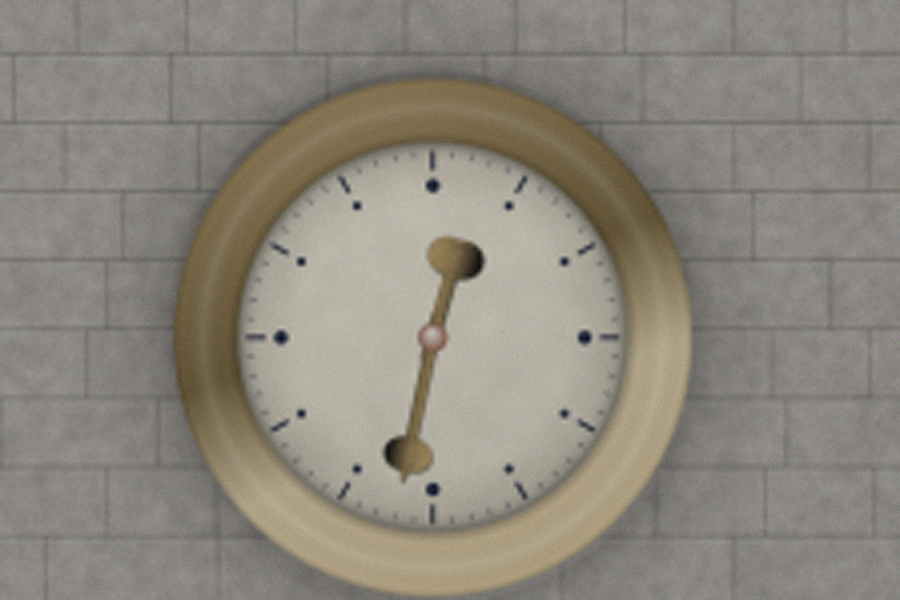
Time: {"hour": 12, "minute": 32}
